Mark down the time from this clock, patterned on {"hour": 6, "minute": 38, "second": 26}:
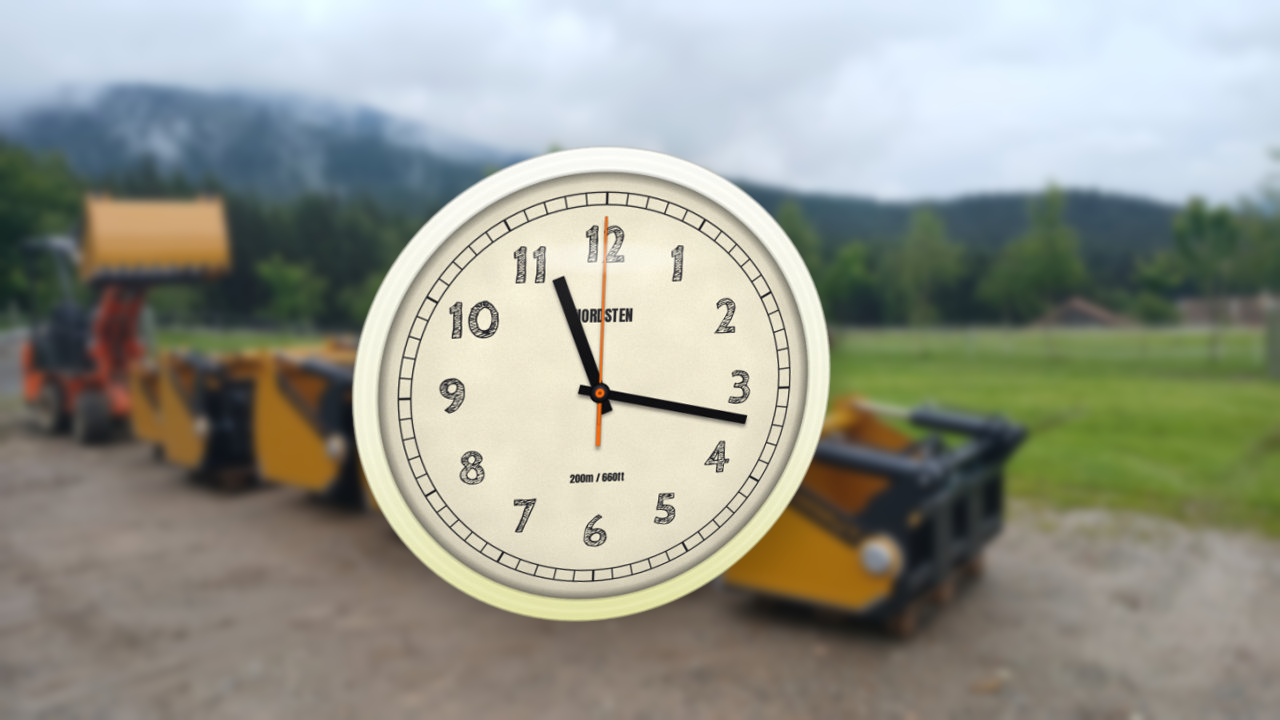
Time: {"hour": 11, "minute": 17, "second": 0}
